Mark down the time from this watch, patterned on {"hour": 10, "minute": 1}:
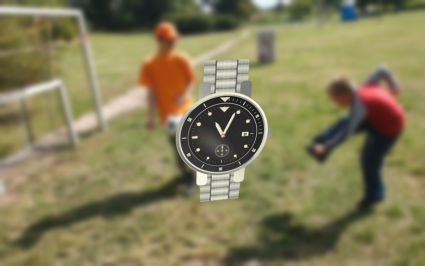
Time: {"hour": 11, "minute": 4}
